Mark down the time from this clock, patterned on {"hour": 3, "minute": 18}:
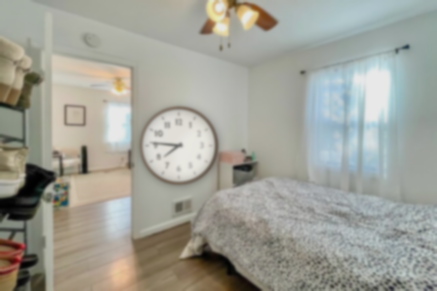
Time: {"hour": 7, "minute": 46}
